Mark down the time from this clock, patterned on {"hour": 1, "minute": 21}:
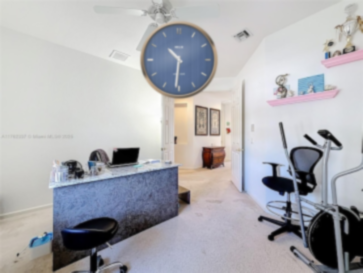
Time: {"hour": 10, "minute": 31}
